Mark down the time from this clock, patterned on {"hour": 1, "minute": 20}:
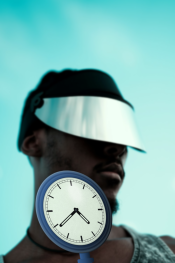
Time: {"hour": 4, "minute": 39}
